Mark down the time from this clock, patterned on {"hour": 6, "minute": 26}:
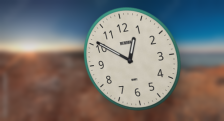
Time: {"hour": 12, "minute": 51}
